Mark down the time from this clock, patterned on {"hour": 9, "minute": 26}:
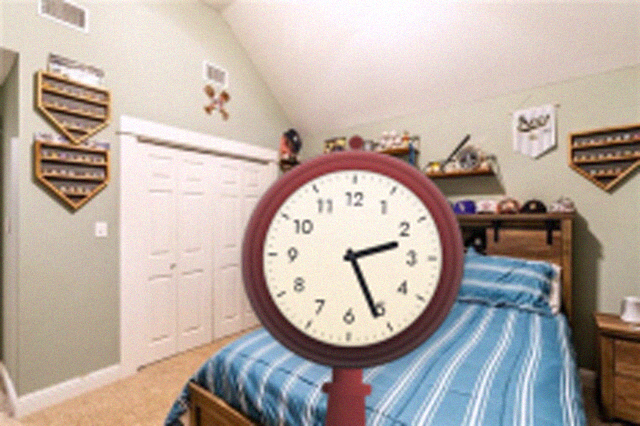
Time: {"hour": 2, "minute": 26}
